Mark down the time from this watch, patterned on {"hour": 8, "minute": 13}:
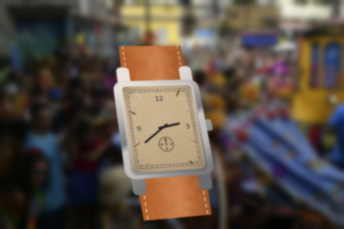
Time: {"hour": 2, "minute": 39}
